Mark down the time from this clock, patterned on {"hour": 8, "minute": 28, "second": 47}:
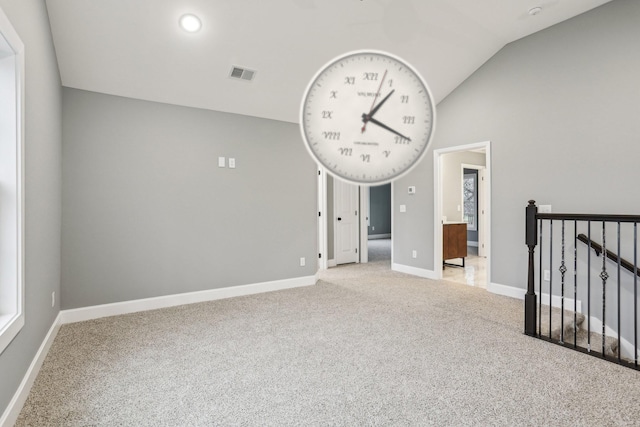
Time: {"hour": 1, "minute": 19, "second": 3}
